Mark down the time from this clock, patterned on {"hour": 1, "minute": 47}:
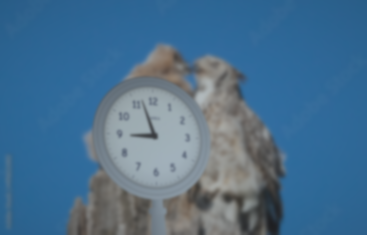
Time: {"hour": 8, "minute": 57}
